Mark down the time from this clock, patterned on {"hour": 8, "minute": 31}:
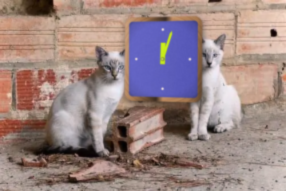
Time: {"hour": 12, "minute": 3}
